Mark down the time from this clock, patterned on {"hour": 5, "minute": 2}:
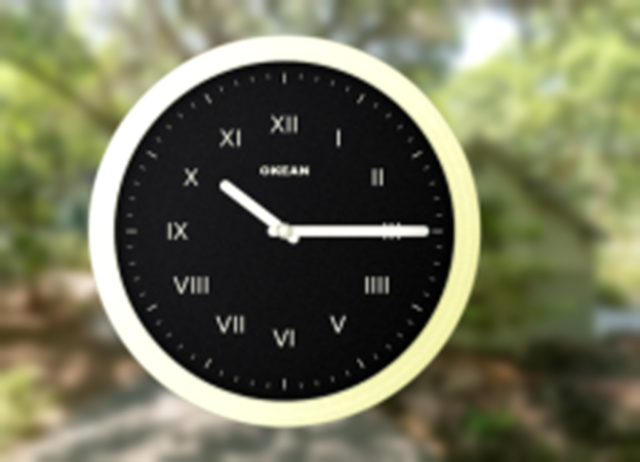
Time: {"hour": 10, "minute": 15}
